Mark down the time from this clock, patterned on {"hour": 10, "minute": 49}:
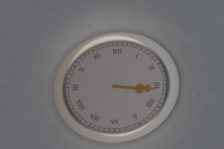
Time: {"hour": 3, "minute": 16}
